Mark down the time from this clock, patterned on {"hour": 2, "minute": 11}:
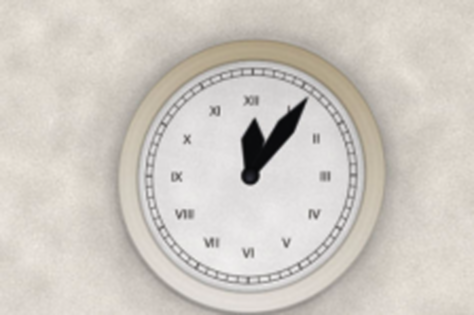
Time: {"hour": 12, "minute": 6}
